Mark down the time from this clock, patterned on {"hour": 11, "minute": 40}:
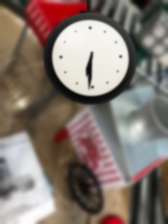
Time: {"hour": 6, "minute": 31}
